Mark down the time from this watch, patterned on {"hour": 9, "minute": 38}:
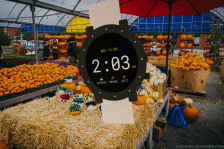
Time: {"hour": 2, "minute": 3}
